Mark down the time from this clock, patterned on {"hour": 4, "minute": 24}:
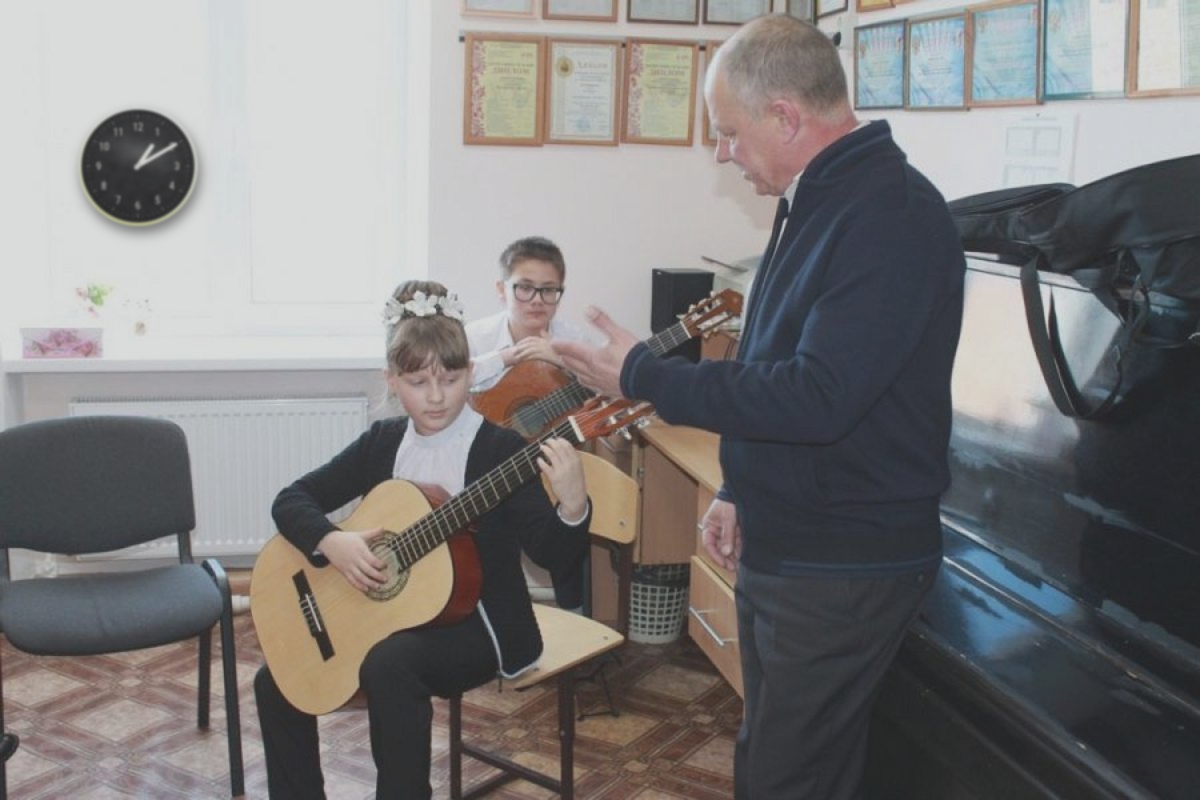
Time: {"hour": 1, "minute": 10}
